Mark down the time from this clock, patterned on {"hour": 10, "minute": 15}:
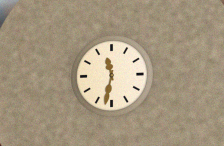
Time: {"hour": 11, "minute": 32}
